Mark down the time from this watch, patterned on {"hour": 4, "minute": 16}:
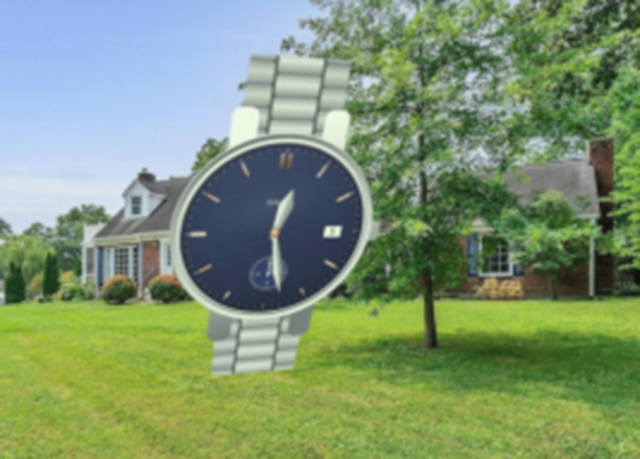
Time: {"hour": 12, "minute": 28}
